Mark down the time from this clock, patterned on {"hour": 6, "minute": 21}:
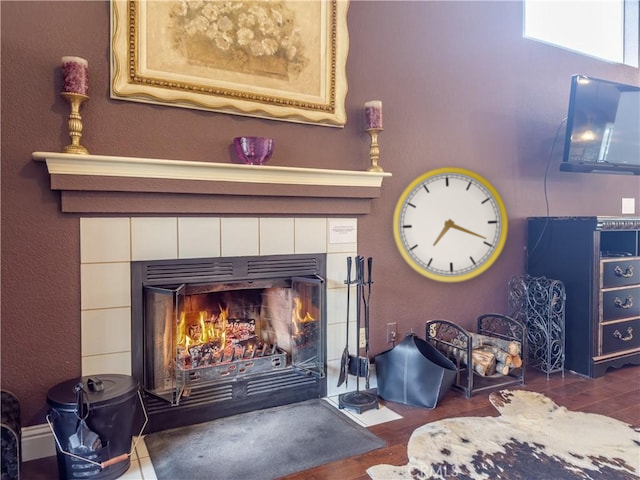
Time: {"hour": 7, "minute": 19}
